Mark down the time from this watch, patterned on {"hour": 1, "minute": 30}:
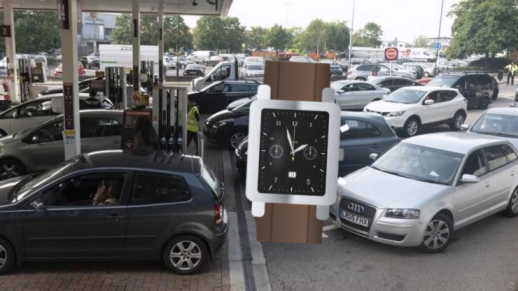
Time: {"hour": 1, "minute": 57}
